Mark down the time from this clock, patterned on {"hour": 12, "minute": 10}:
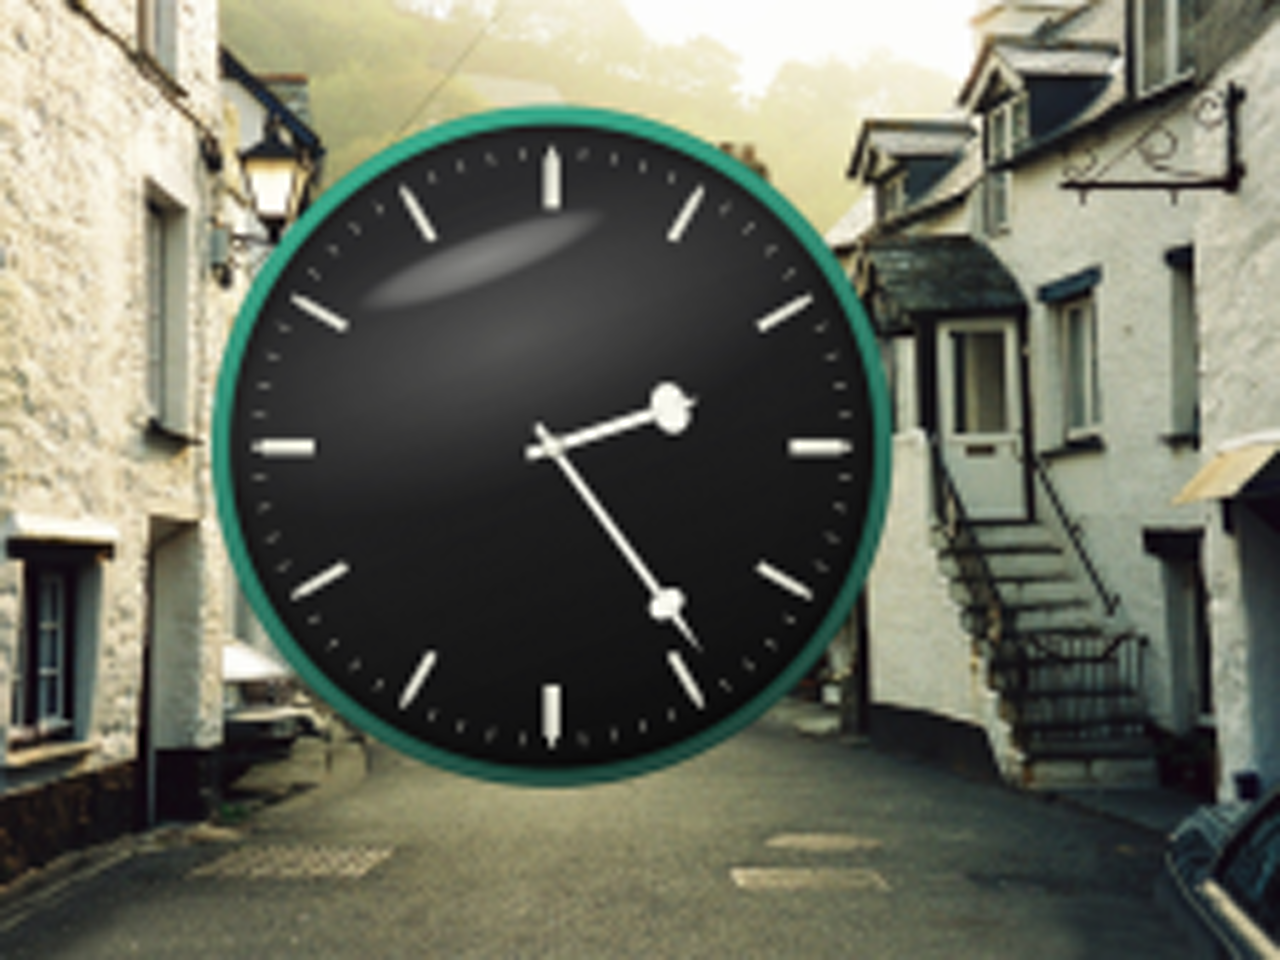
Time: {"hour": 2, "minute": 24}
